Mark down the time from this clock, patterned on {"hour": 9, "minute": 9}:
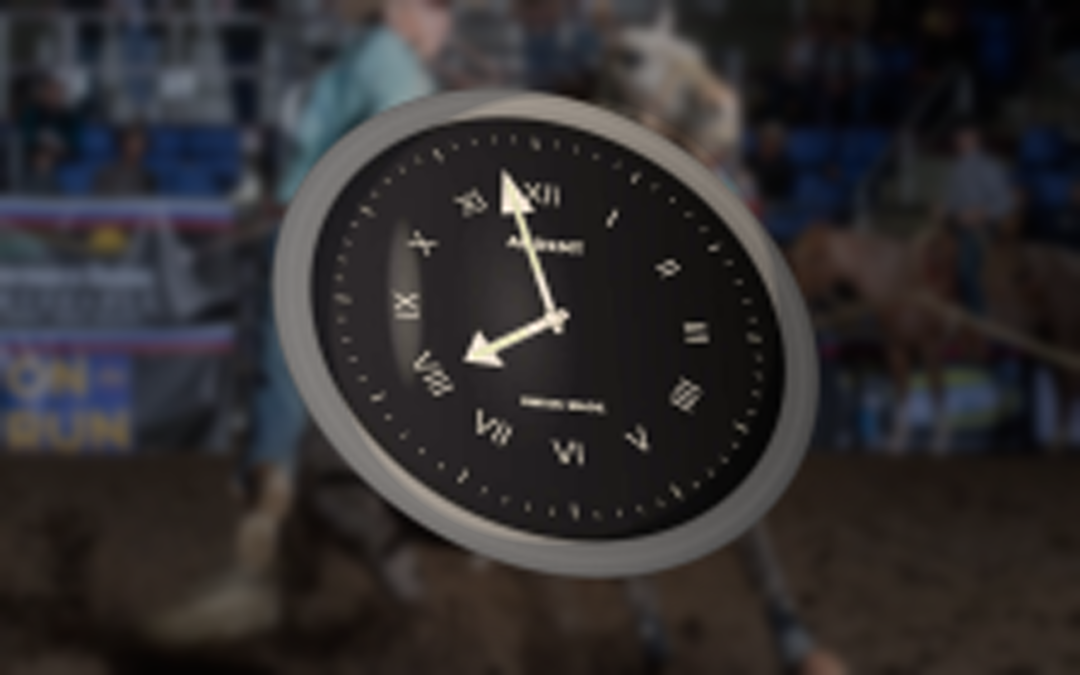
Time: {"hour": 7, "minute": 58}
